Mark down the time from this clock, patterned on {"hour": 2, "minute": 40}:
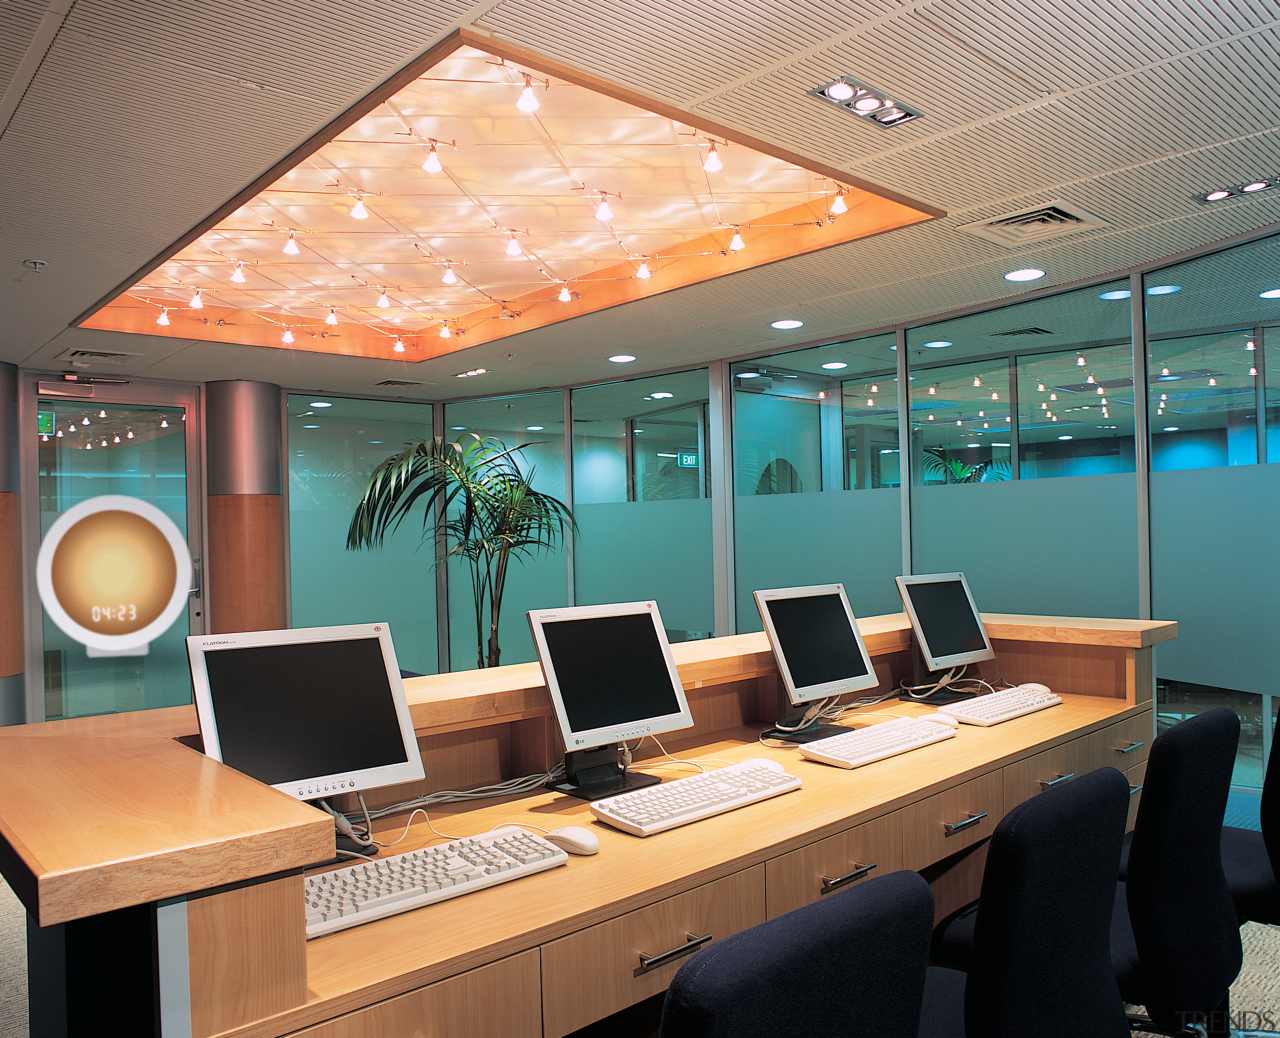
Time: {"hour": 4, "minute": 23}
